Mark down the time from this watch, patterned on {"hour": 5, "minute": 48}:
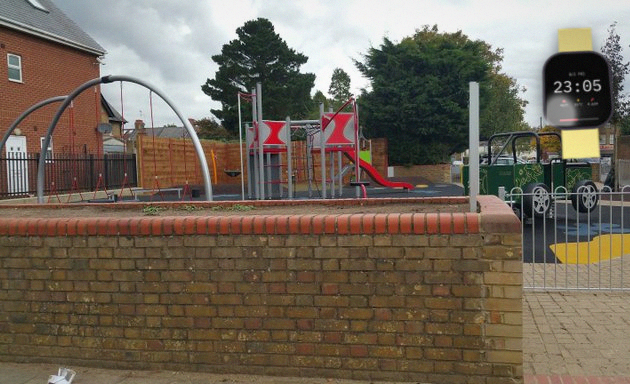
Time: {"hour": 23, "minute": 5}
